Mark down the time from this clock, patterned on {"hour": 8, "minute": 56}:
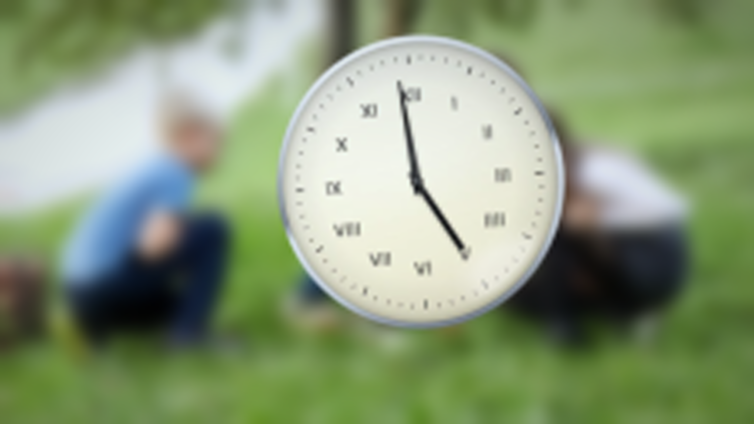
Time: {"hour": 4, "minute": 59}
